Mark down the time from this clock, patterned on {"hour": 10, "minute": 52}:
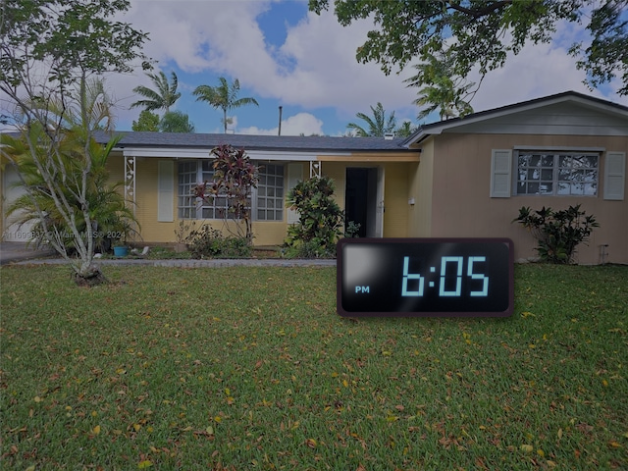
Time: {"hour": 6, "minute": 5}
